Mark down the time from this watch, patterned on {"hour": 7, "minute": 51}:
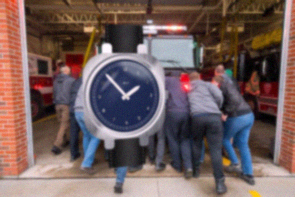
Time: {"hour": 1, "minute": 53}
